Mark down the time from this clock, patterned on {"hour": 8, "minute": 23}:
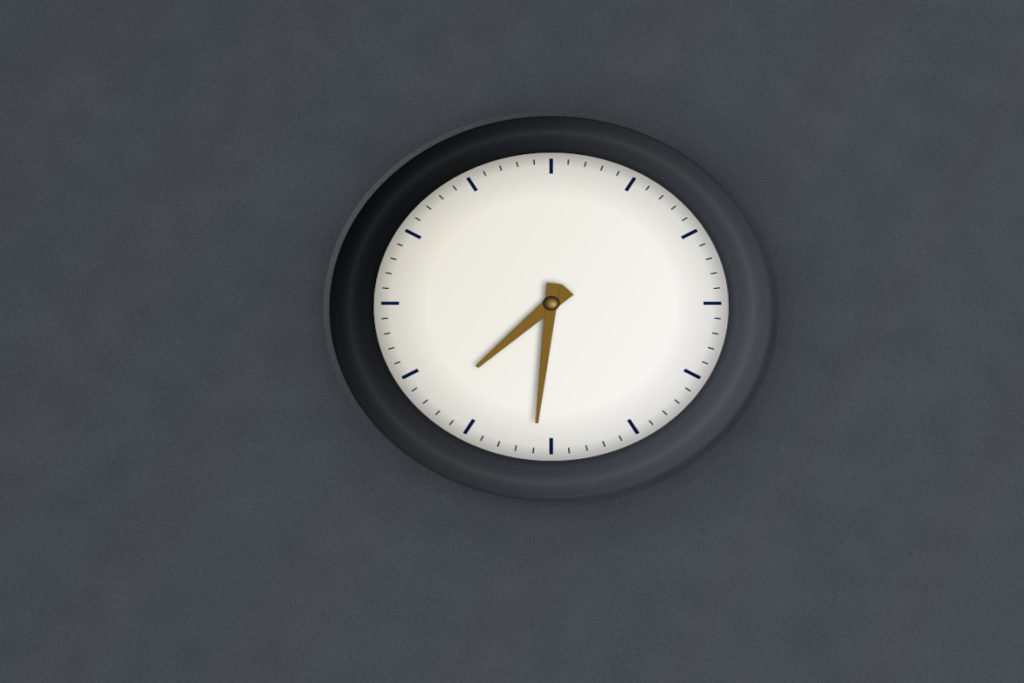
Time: {"hour": 7, "minute": 31}
